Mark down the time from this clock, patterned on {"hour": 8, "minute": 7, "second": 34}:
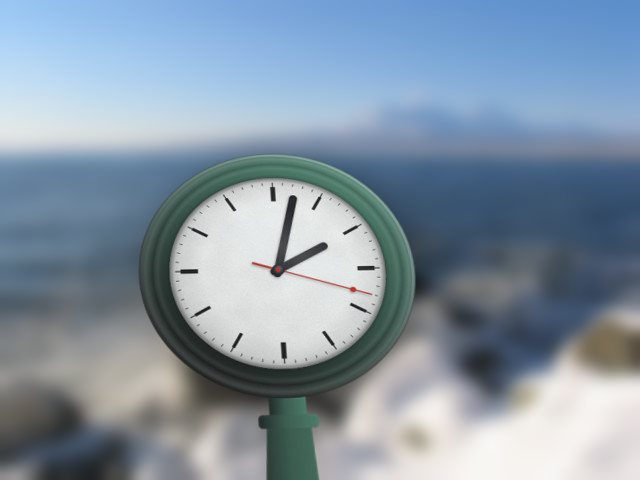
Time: {"hour": 2, "minute": 2, "second": 18}
